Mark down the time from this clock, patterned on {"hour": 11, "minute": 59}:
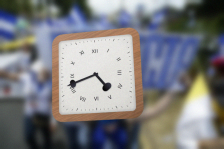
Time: {"hour": 4, "minute": 42}
